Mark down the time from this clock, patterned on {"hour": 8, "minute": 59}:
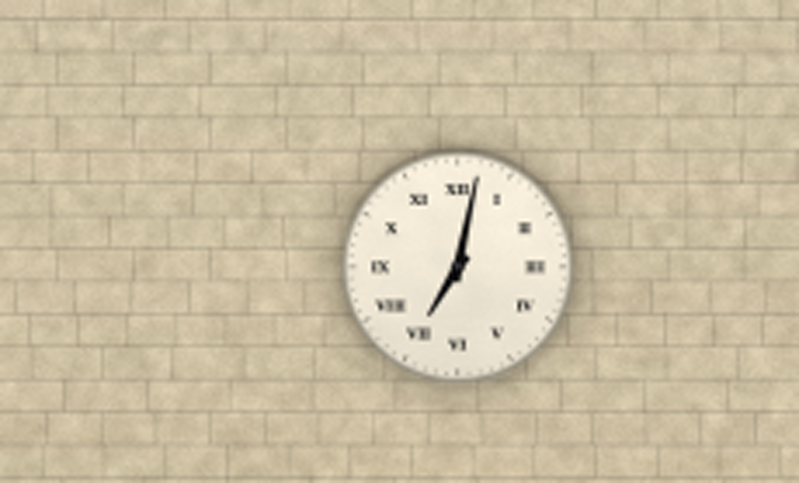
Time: {"hour": 7, "minute": 2}
